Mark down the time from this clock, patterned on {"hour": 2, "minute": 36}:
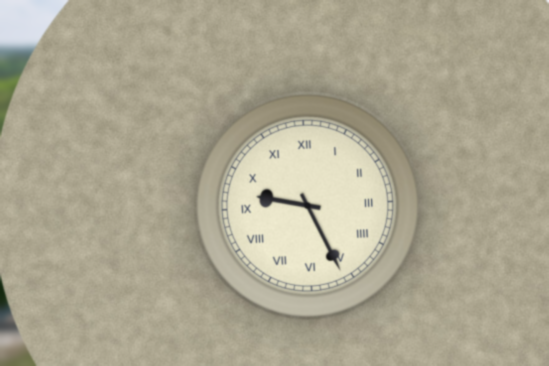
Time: {"hour": 9, "minute": 26}
